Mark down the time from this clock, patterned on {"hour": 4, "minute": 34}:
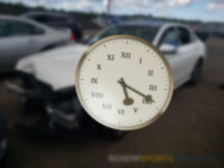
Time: {"hour": 5, "minute": 19}
